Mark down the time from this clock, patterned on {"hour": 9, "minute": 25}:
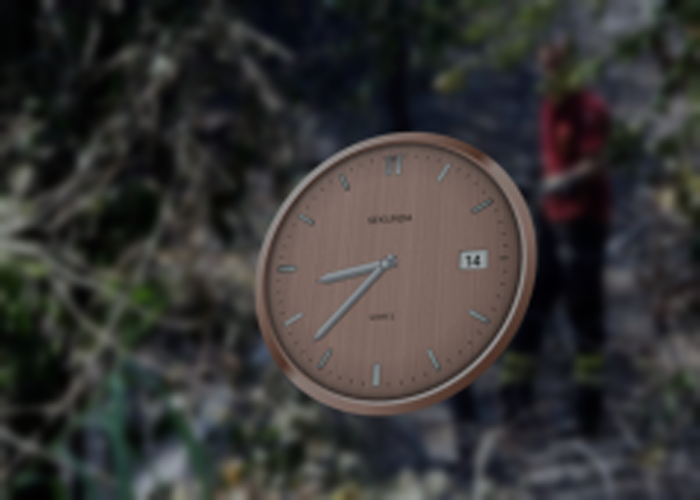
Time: {"hour": 8, "minute": 37}
